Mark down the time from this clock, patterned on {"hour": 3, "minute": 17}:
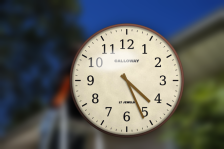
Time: {"hour": 4, "minute": 26}
